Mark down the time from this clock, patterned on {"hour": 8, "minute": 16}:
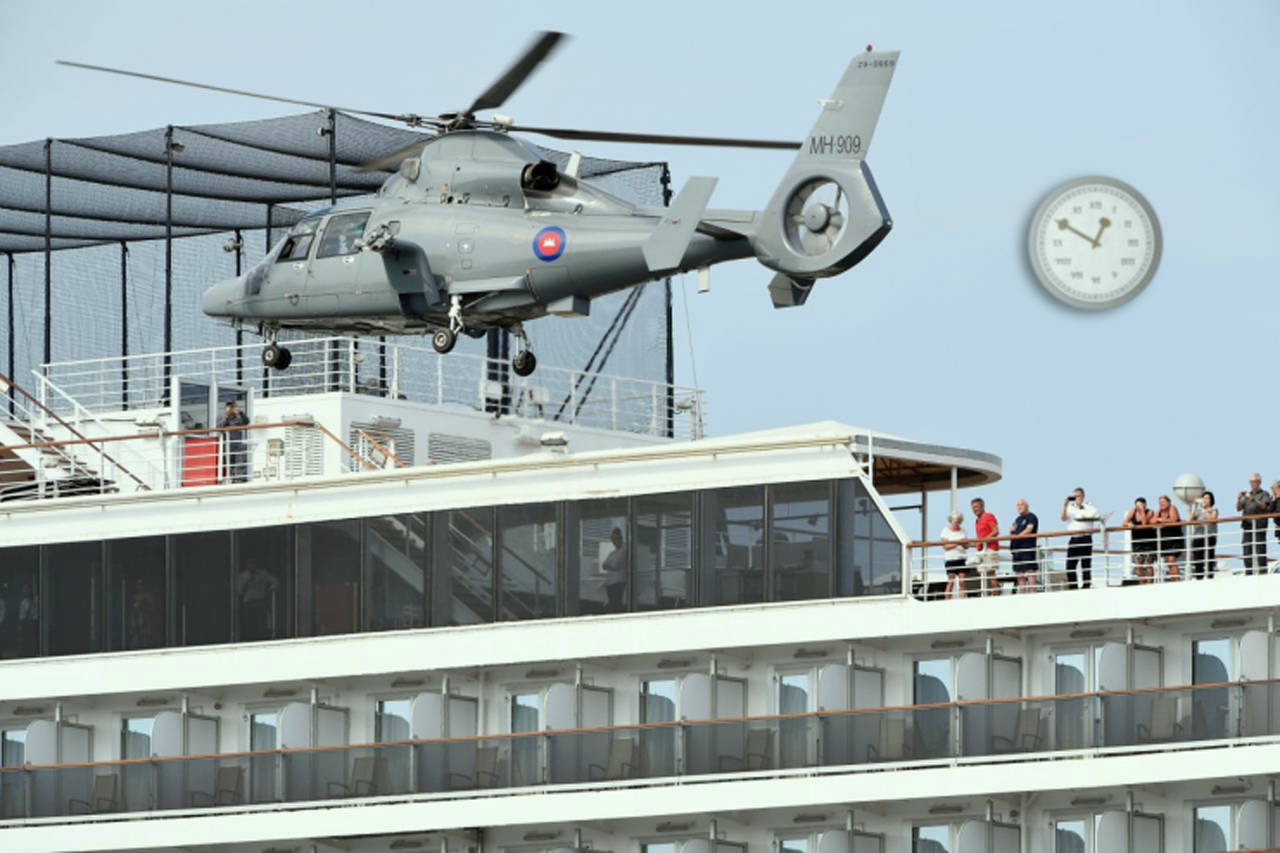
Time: {"hour": 12, "minute": 50}
